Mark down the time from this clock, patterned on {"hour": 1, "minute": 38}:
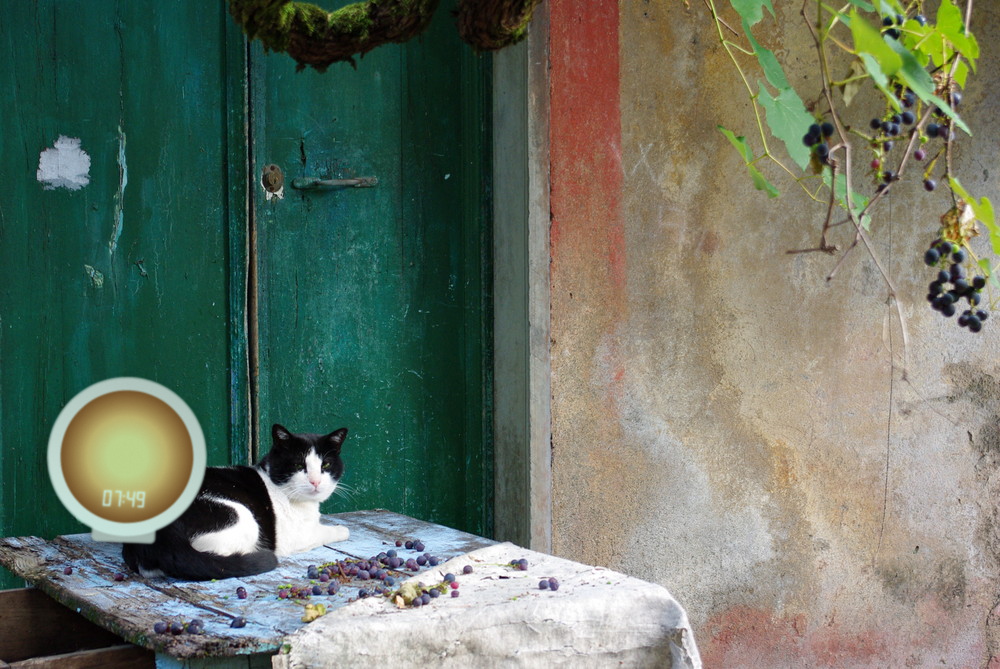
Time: {"hour": 7, "minute": 49}
